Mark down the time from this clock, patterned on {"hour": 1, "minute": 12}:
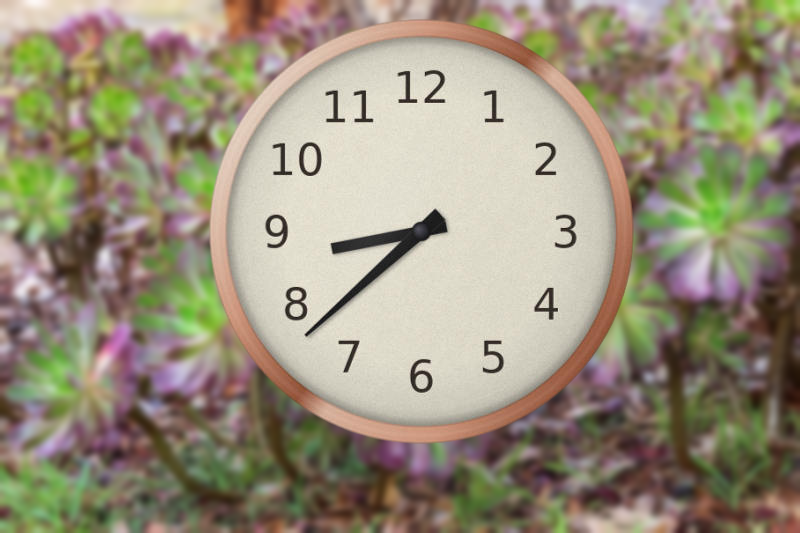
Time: {"hour": 8, "minute": 38}
